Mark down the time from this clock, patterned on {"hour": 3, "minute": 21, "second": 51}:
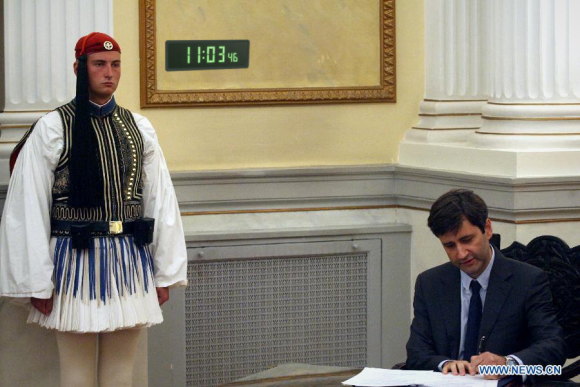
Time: {"hour": 11, "minute": 3, "second": 46}
